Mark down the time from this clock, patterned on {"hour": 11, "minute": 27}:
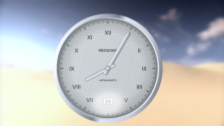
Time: {"hour": 8, "minute": 5}
